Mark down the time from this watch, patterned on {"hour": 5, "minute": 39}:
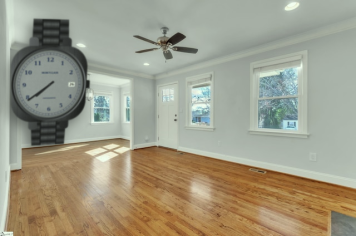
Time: {"hour": 7, "minute": 39}
